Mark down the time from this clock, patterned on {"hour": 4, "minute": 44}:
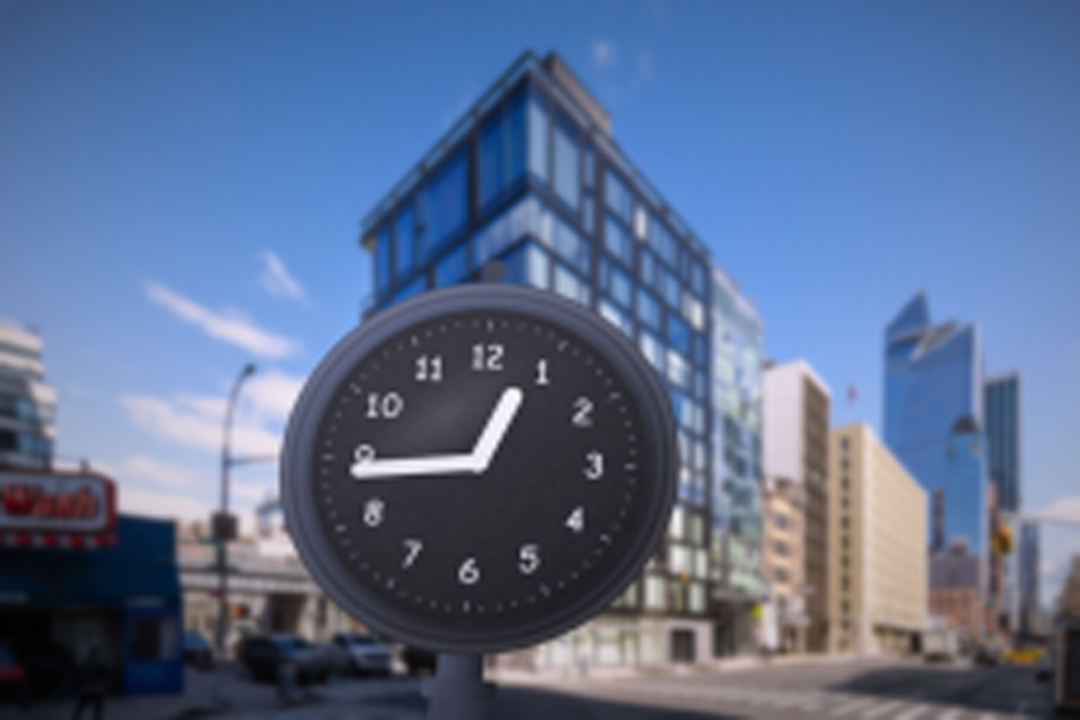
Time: {"hour": 12, "minute": 44}
